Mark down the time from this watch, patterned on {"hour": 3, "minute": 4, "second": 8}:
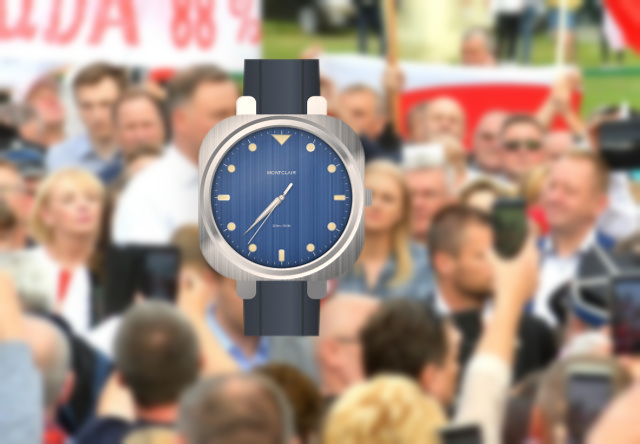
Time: {"hour": 7, "minute": 37, "second": 36}
